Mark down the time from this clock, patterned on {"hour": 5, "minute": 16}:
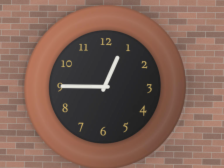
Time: {"hour": 12, "minute": 45}
